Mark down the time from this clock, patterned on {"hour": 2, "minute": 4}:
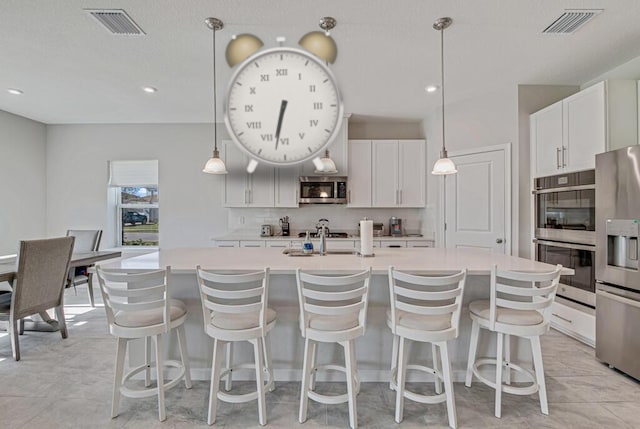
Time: {"hour": 6, "minute": 32}
